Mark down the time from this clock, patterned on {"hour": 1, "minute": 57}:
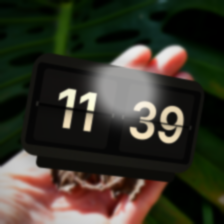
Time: {"hour": 11, "minute": 39}
